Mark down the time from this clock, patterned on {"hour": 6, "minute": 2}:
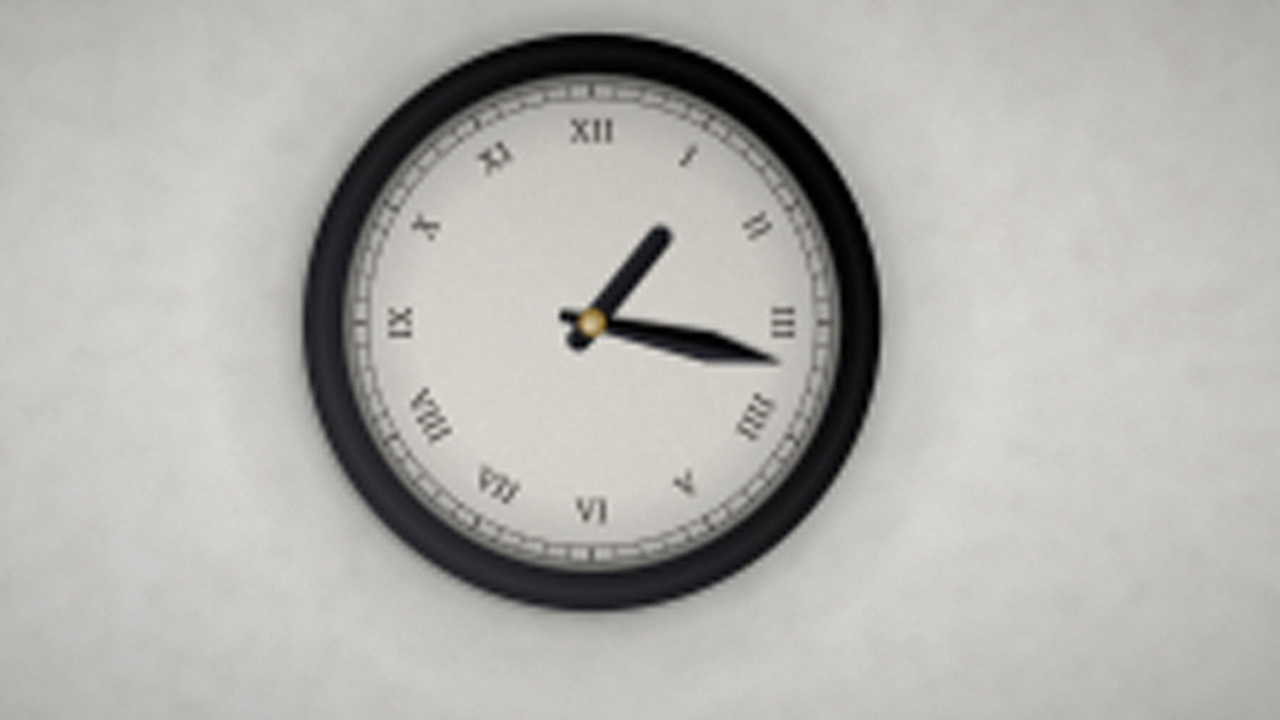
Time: {"hour": 1, "minute": 17}
